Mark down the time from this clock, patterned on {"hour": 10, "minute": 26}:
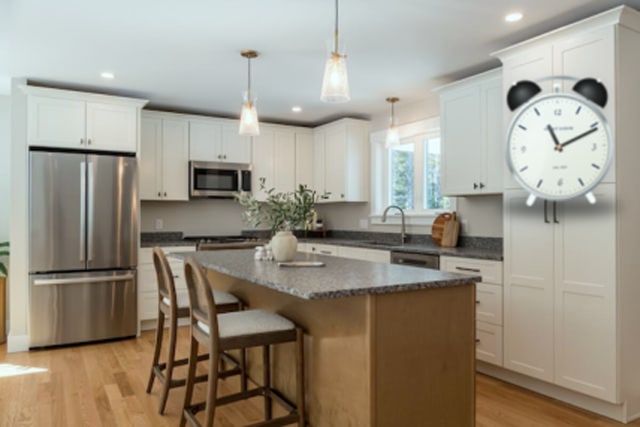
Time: {"hour": 11, "minute": 11}
